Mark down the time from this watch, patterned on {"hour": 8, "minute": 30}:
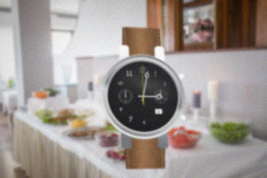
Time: {"hour": 3, "minute": 2}
